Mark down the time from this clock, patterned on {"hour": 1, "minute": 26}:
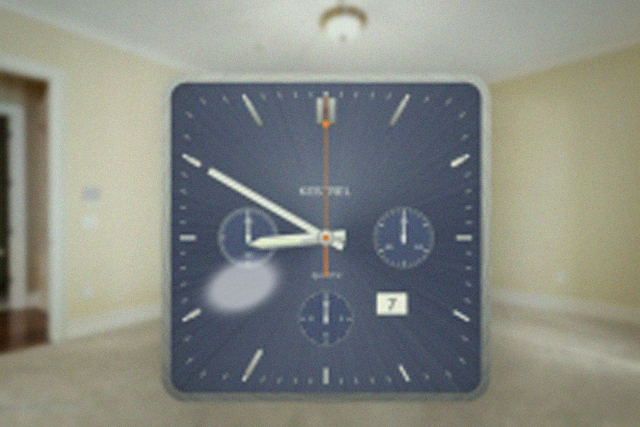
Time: {"hour": 8, "minute": 50}
